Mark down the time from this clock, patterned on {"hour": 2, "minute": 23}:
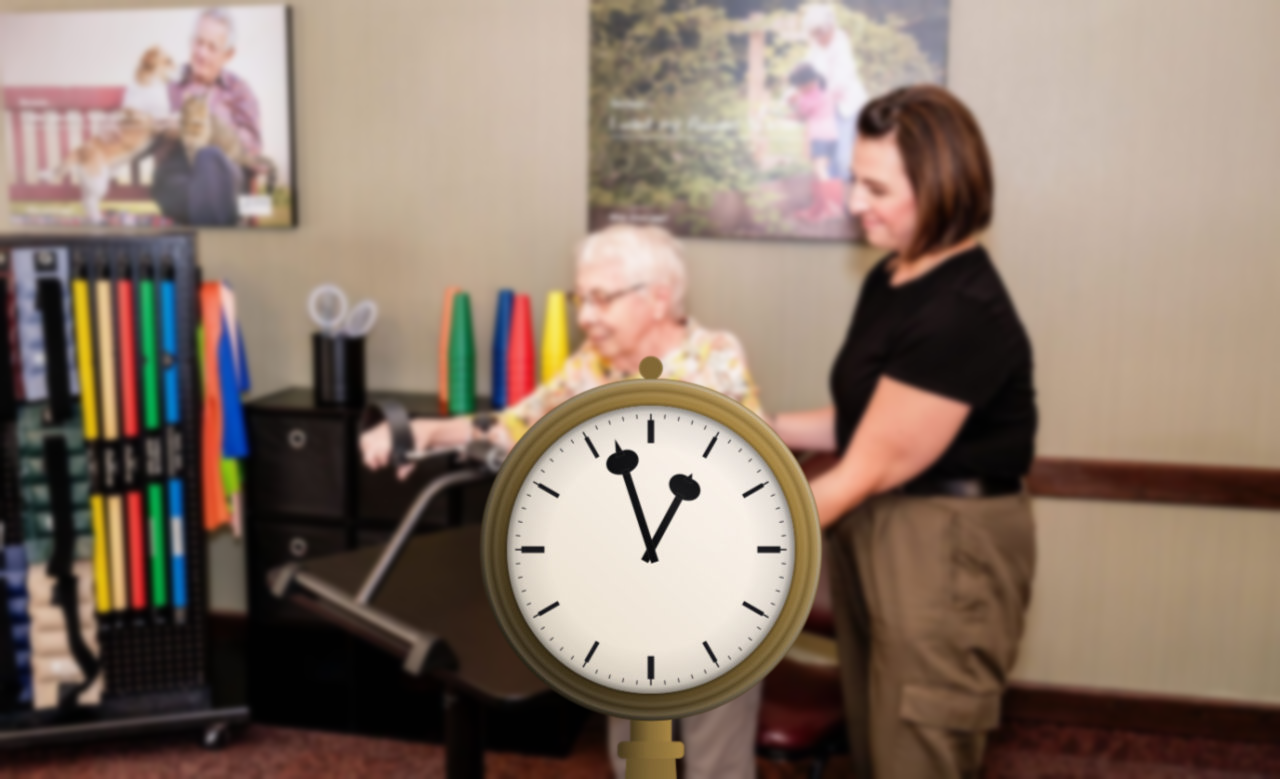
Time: {"hour": 12, "minute": 57}
